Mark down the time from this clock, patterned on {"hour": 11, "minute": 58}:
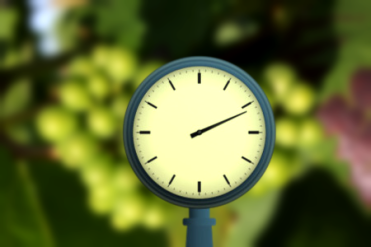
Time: {"hour": 2, "minute": 11}
